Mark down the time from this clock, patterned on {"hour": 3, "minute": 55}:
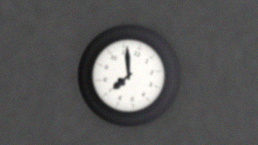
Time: {"hour": 6, "minute": 56}
